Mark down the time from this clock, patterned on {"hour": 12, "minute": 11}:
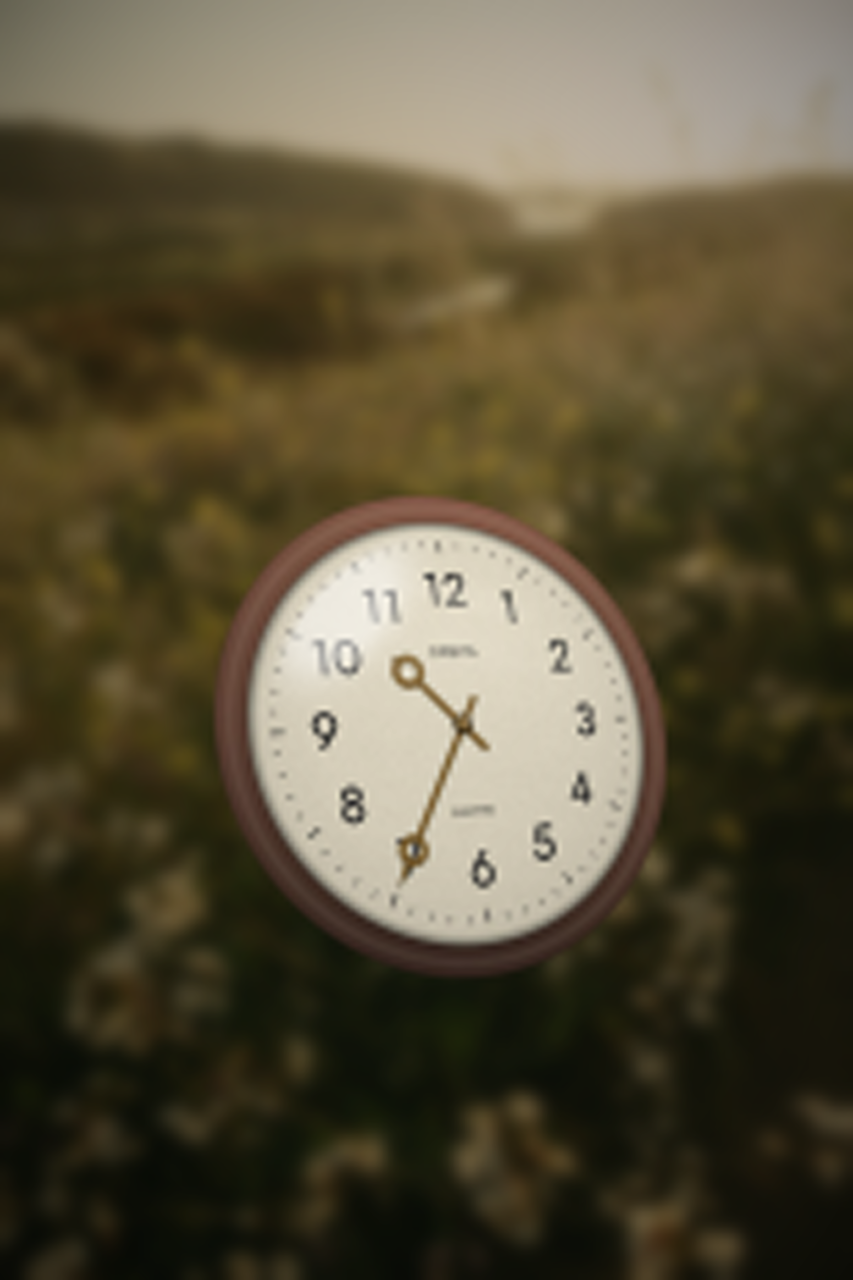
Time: {"hour": 10, "minute": 35}
